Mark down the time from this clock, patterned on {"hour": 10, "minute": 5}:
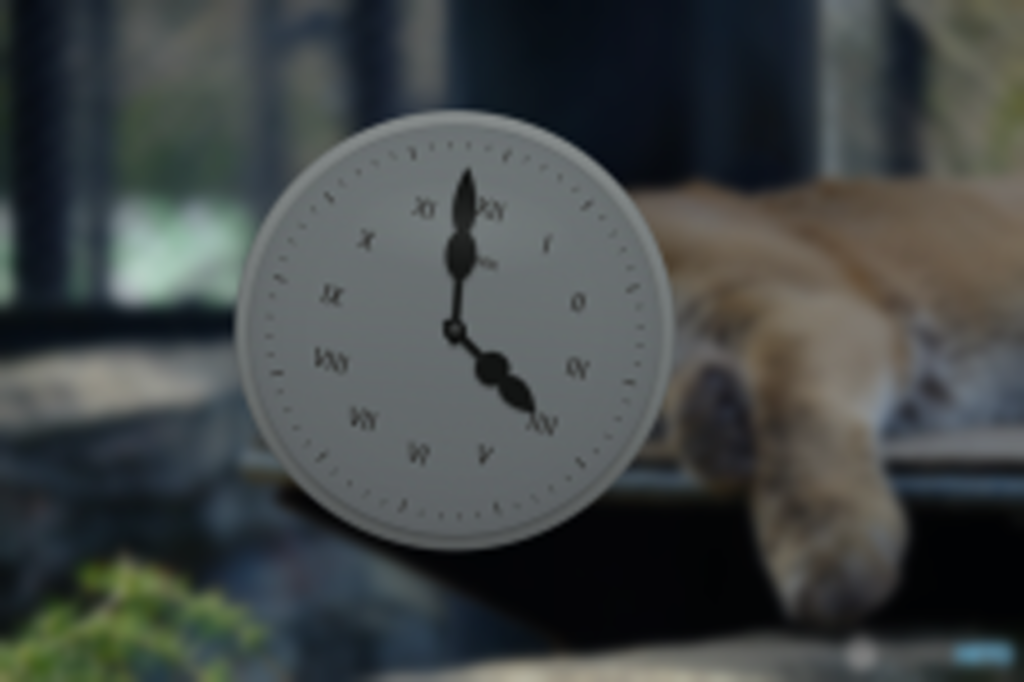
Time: {"hour": 3, "minute": 58}
